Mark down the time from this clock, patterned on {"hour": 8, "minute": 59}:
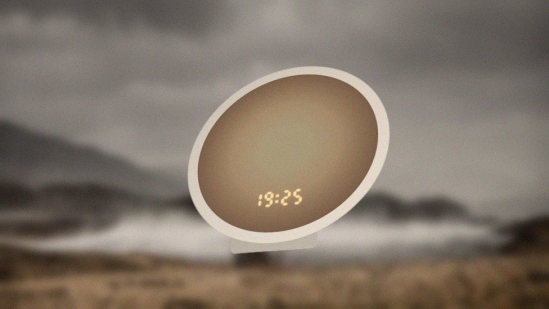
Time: {"hour": 19, "minute": 25}
